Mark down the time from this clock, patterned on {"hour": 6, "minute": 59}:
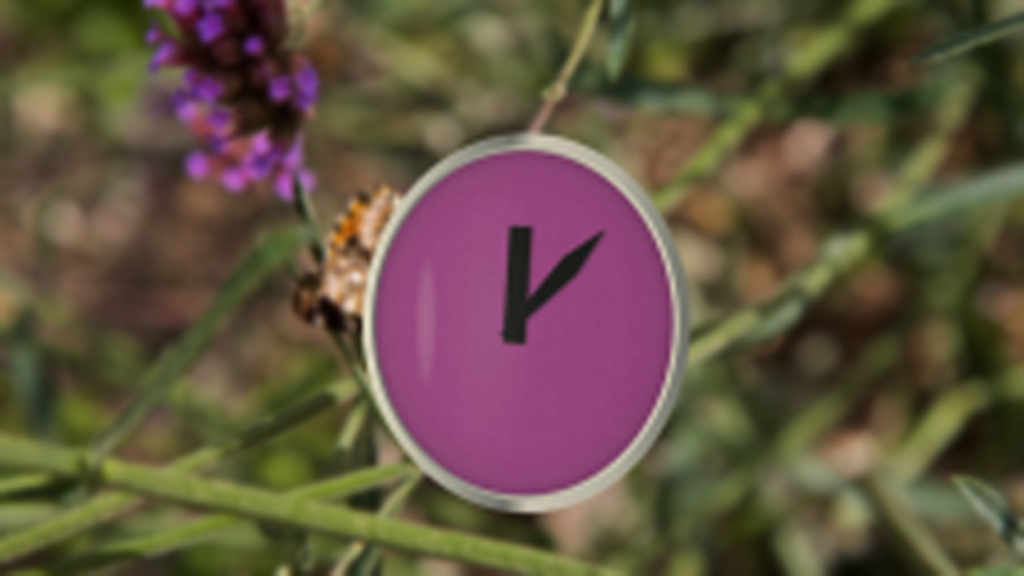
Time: {"hour": 12, "minute": 8}
